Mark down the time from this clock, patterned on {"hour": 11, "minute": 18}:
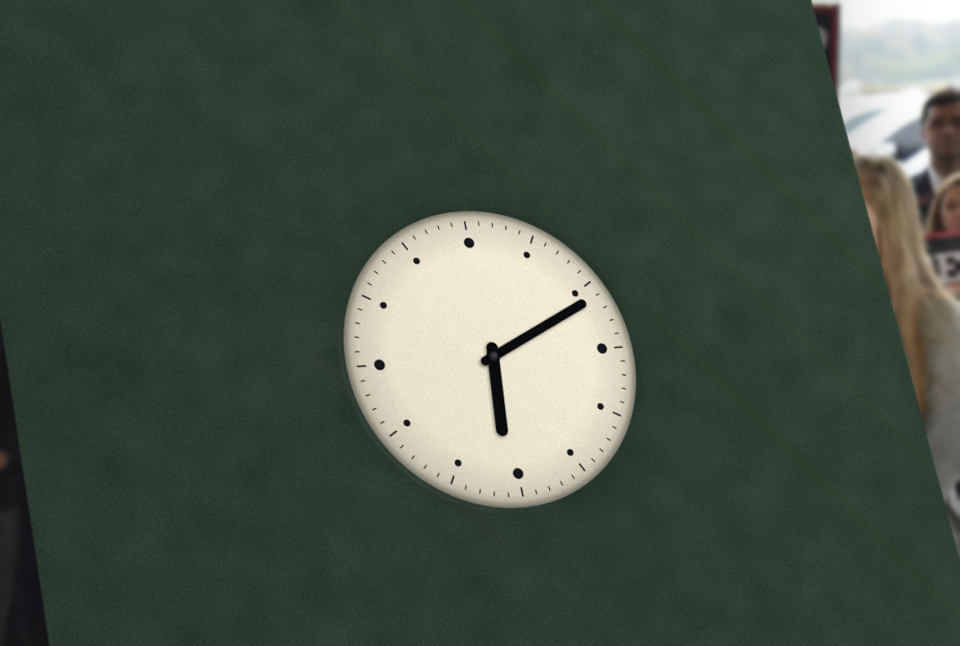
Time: {"hour": 6, "minute": 11}
